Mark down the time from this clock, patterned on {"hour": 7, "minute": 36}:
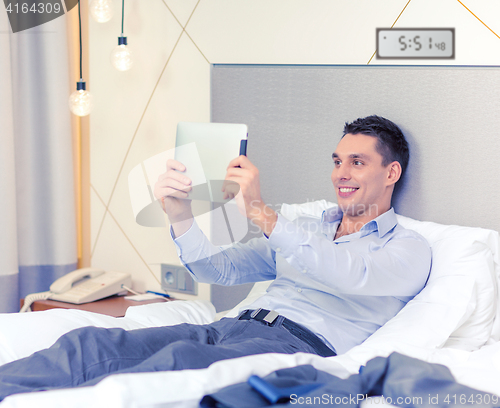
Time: {"hour": 5, "minute": 51}
